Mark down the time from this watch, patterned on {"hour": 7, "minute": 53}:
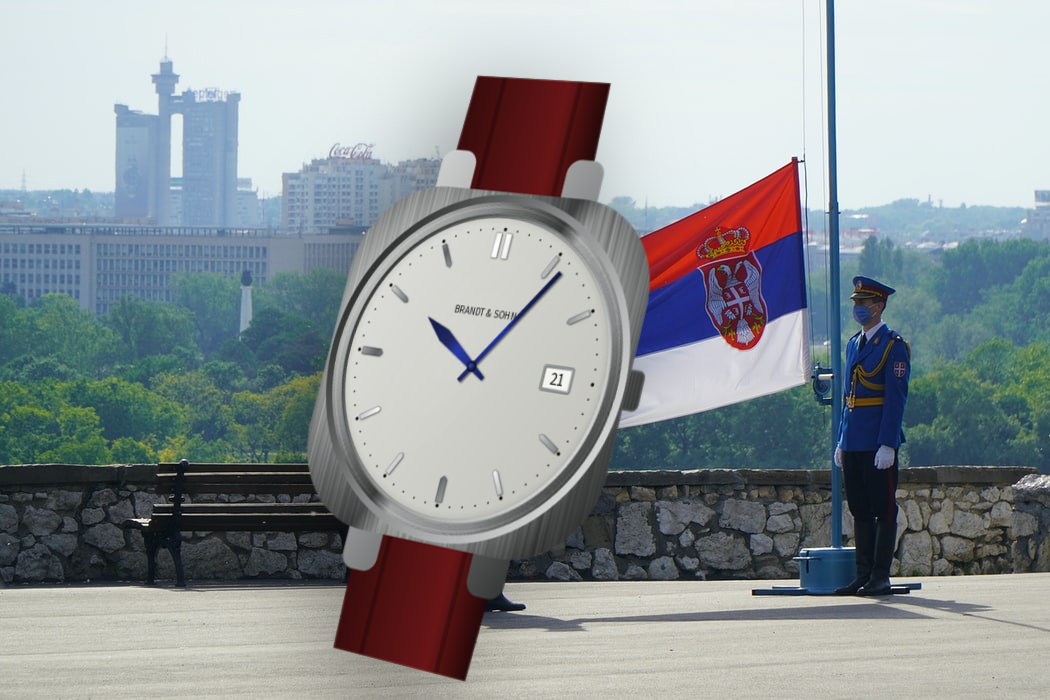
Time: {"hour": 10, "minute": 6}
